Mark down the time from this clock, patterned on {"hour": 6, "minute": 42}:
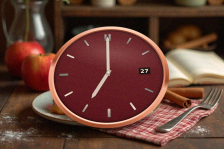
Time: {"hour": 7, "minute": 0}
